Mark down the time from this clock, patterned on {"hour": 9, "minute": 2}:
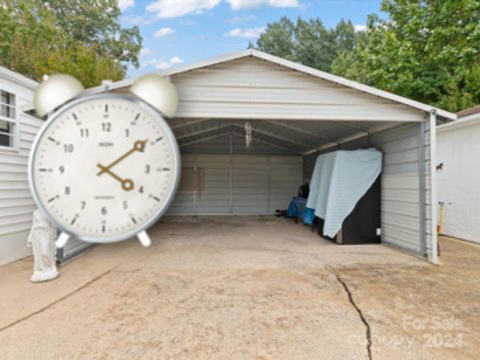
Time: {"hour": 4, "minute": 9}
